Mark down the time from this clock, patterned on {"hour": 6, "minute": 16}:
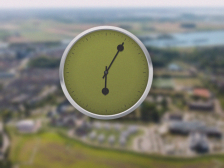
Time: {"hour": 6, "minute": 5}
